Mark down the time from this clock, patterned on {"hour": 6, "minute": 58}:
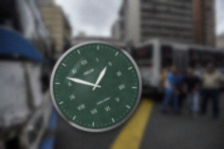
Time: {"hour": 1, "minute": 52}
